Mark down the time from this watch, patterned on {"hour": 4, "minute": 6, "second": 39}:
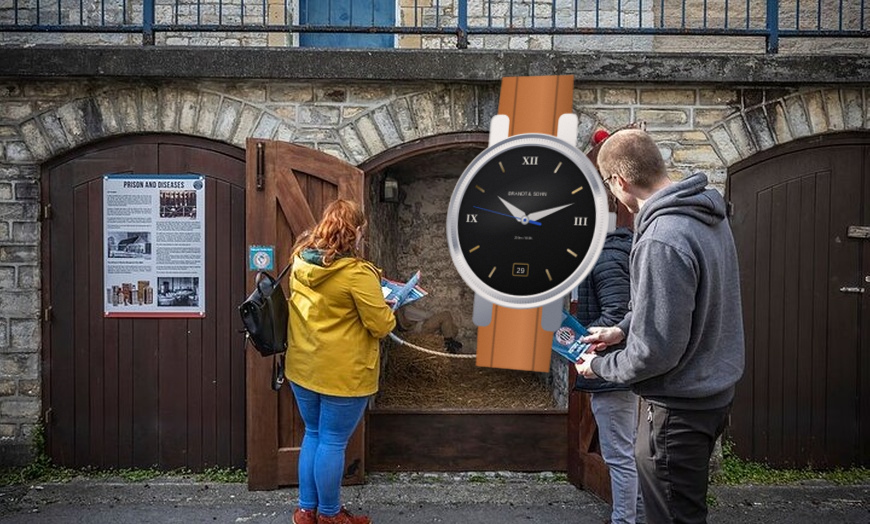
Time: {"hour": 10, "minute": 11, "second": 47}
